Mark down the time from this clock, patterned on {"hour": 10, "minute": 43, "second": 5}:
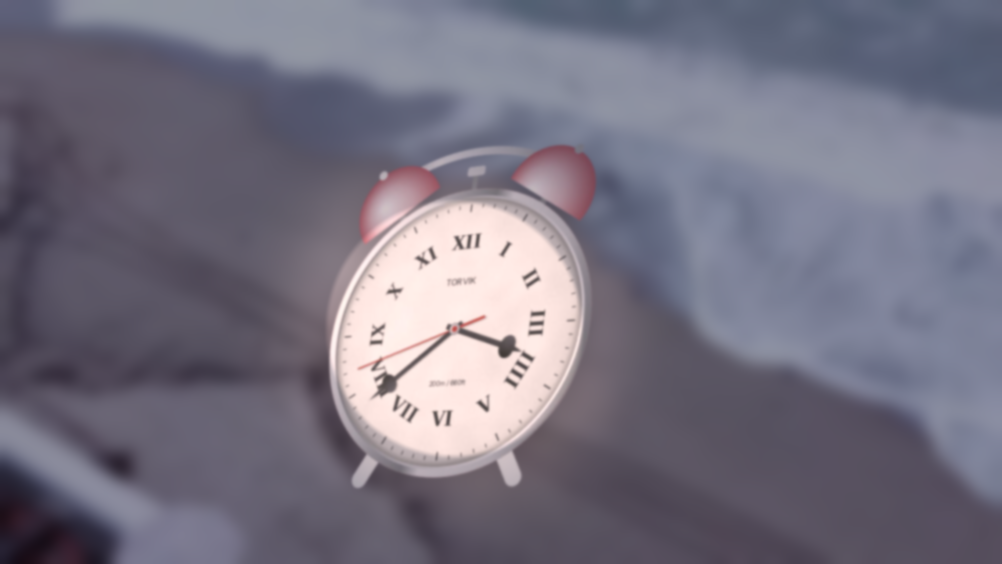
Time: {"hour": 3, "minute": 38, "second": 42}
